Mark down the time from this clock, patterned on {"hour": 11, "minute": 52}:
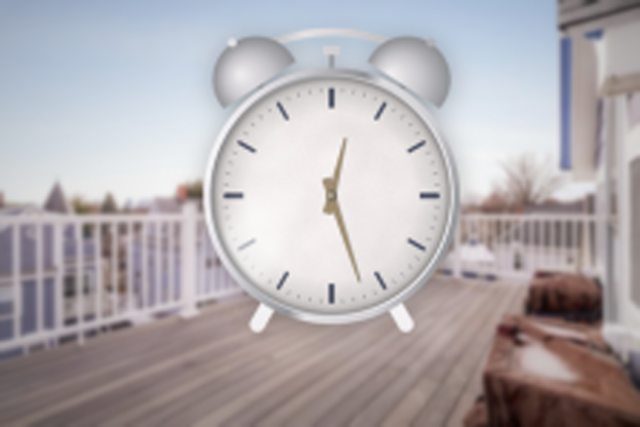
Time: {"hour": 12, "minute": 27}
